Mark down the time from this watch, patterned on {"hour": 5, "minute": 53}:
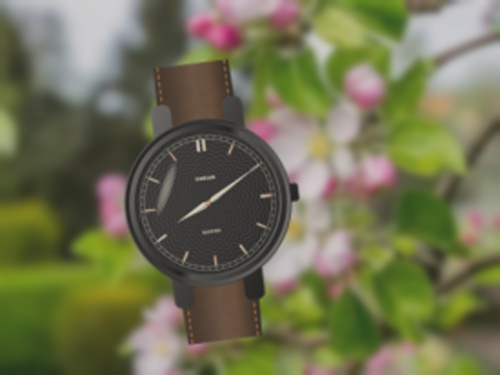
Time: {"hour": 8, "minute": 10}
